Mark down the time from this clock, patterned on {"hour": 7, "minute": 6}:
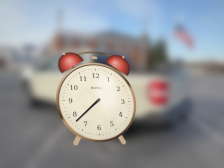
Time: {"hour": 7, "minute": 38}
